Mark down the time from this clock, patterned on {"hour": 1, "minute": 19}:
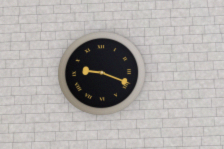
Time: {"hour": 9, "minute": 19}
